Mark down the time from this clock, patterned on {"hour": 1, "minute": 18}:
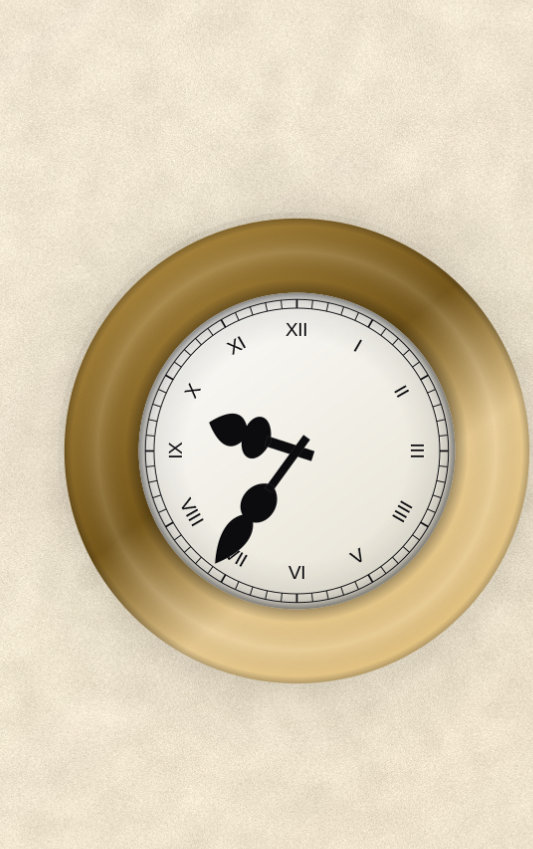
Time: {"hour": 9, "minute": 36}
